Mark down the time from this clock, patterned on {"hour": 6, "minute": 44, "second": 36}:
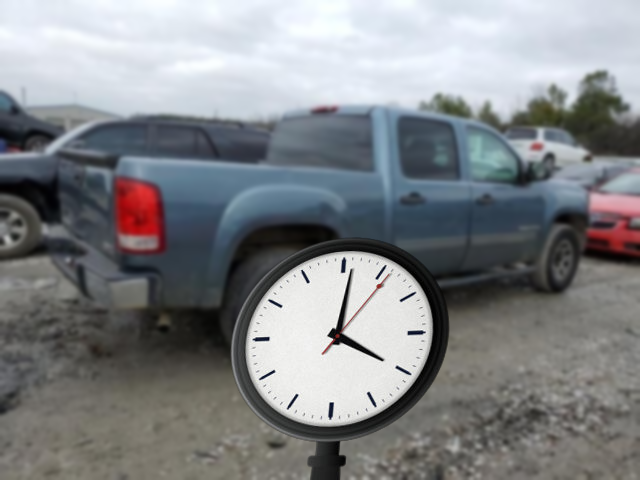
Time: {"hour": 4, "minute": 1, "second": 6}
